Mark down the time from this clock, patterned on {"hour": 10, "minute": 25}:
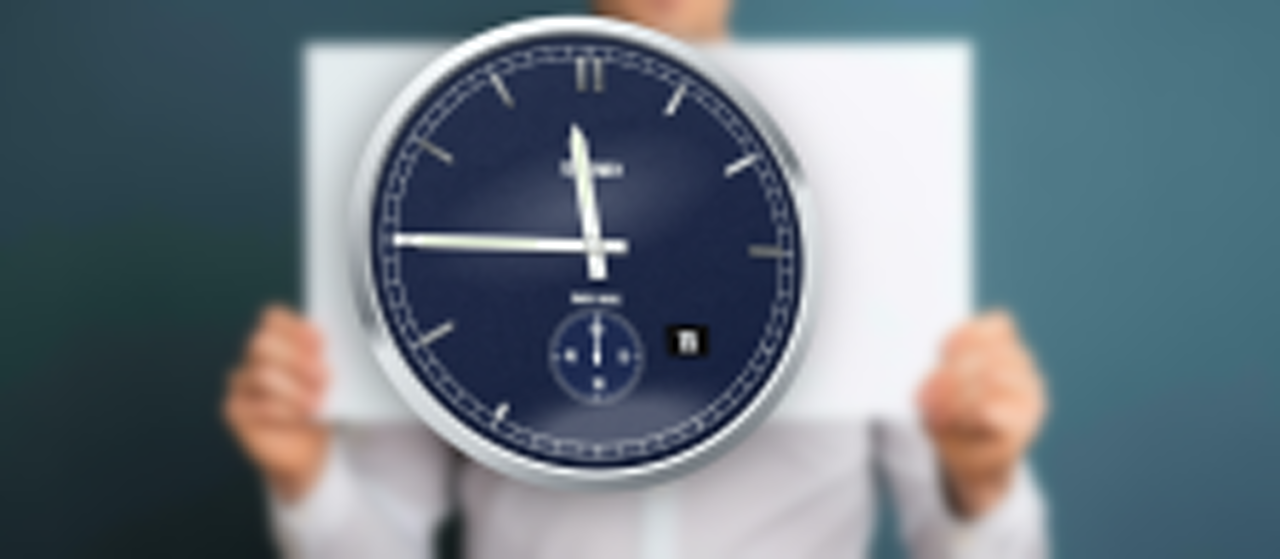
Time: {"hour": 11, "minute": 45}
